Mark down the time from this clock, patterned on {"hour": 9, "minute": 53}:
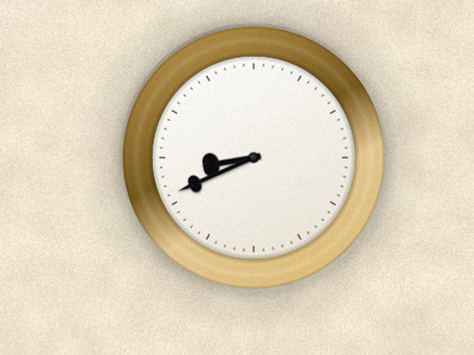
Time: {"hour": 8, "minute": 41}
